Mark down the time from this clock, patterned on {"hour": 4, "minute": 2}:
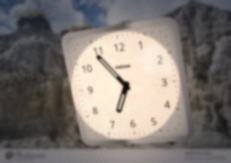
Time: {"hour": 6, "minute": 54}
